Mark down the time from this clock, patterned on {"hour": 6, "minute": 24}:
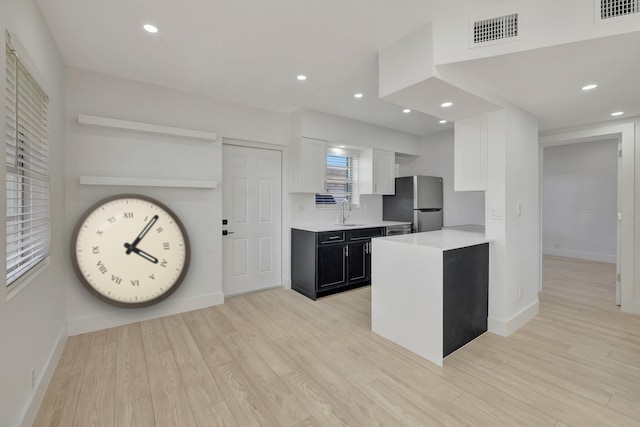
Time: {"hour": 4, "minute": 7}
